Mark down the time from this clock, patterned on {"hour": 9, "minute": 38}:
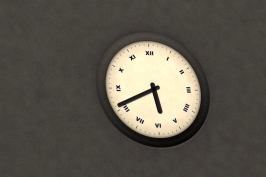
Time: {"hour": 5, "minute": 41}
